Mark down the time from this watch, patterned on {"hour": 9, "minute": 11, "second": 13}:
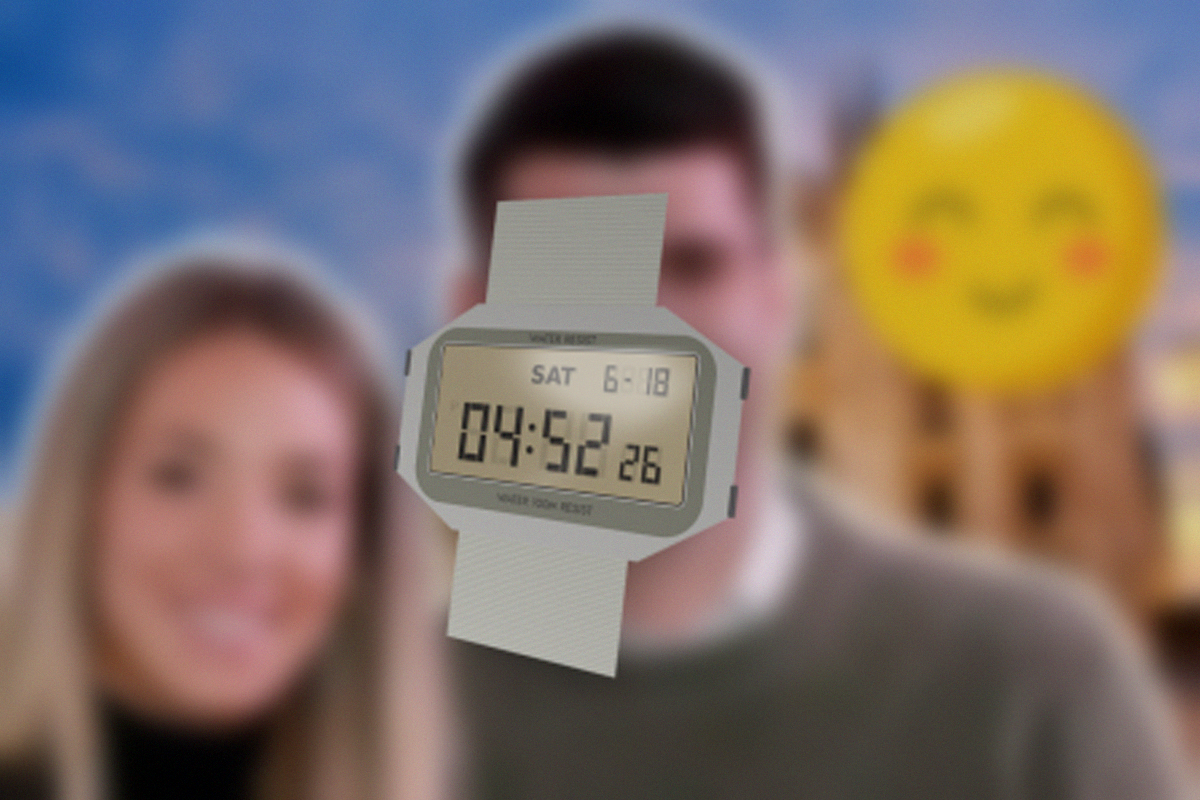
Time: {"hour": 4, "minute": 52, "second": 26}
